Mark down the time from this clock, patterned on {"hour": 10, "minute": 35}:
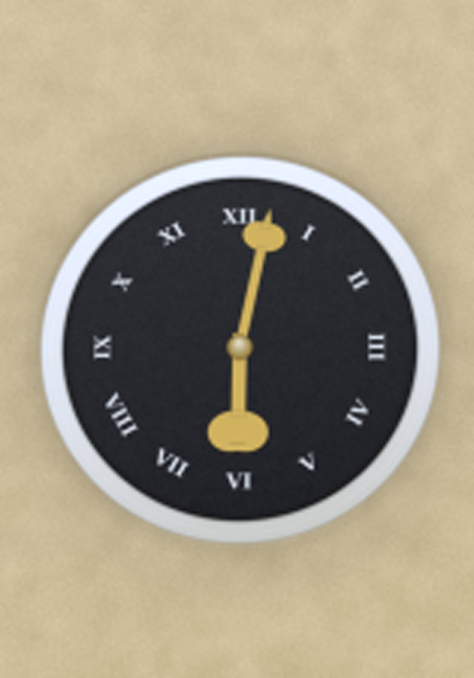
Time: {"hour": 6, "minute": 2}
